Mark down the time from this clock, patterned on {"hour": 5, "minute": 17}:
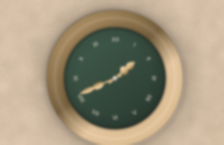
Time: {"hour": 1, "minute": 41}
